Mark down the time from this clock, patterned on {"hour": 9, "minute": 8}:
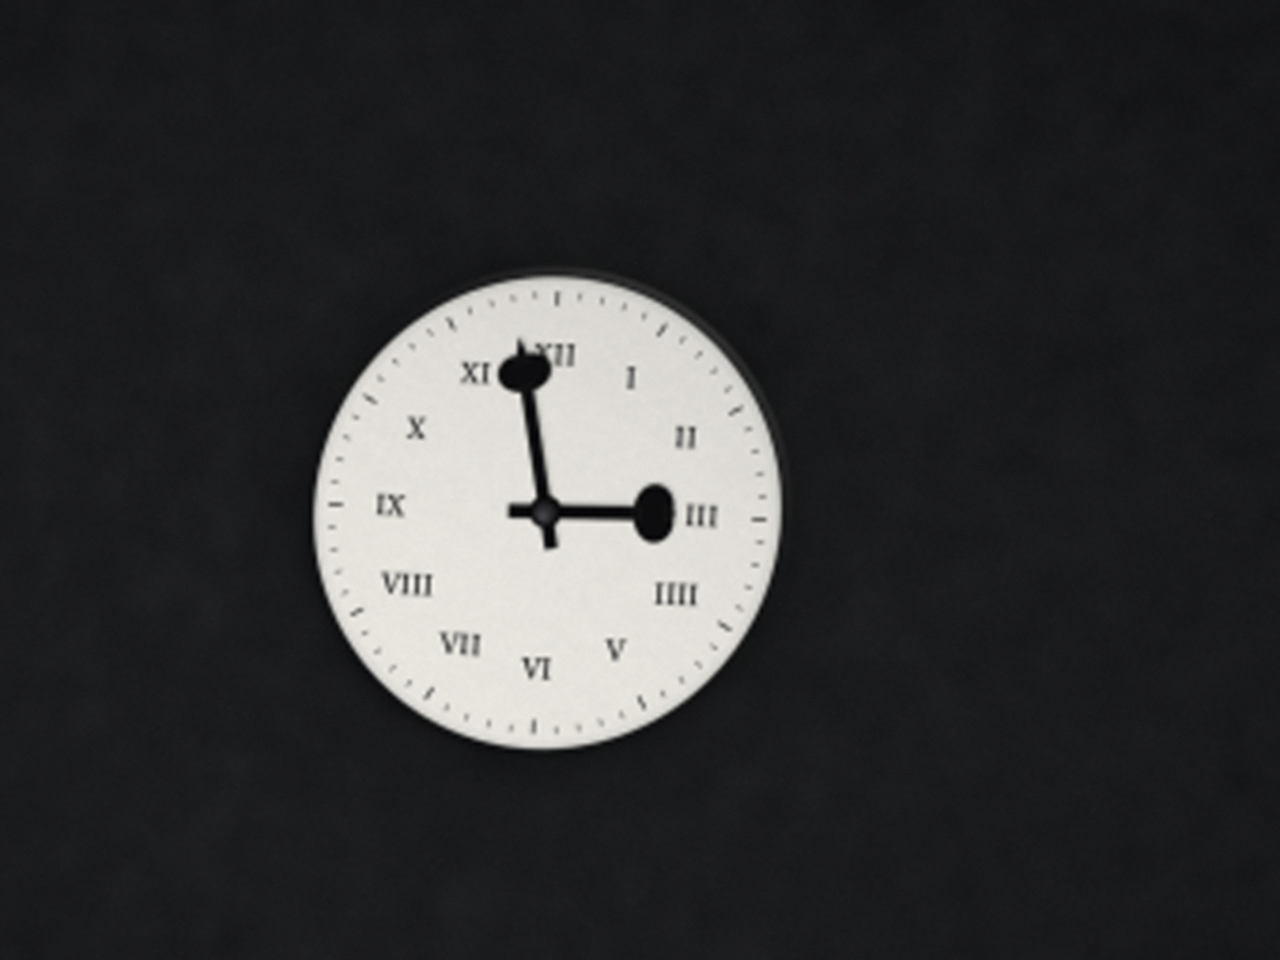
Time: {"hour": 2, "minute": 58}
